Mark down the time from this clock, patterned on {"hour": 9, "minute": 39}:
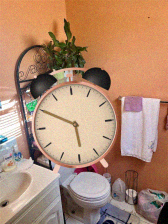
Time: {"hour": 5, "minute": 50}
